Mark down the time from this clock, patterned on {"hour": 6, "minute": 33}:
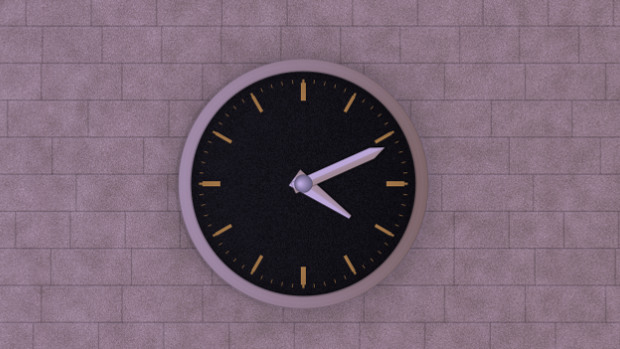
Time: {"hour": 4, "minute": 11}
